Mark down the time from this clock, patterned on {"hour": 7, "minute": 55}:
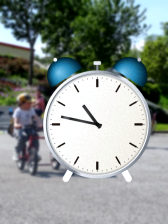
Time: {"hour": 10, "minute": 47}
